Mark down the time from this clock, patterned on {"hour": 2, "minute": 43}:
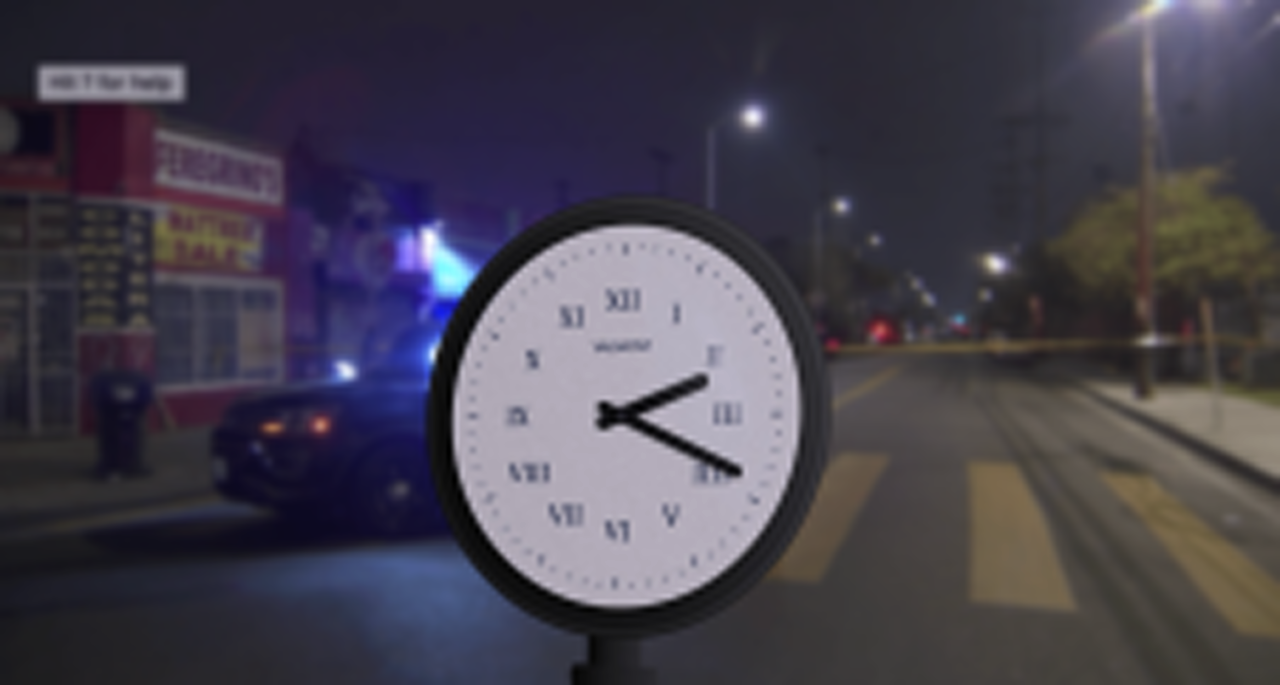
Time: {"hour": 2, "minute": 19}
